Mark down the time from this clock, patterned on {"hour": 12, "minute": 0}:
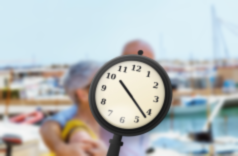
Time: {"hour": 10, "minute": 22}
